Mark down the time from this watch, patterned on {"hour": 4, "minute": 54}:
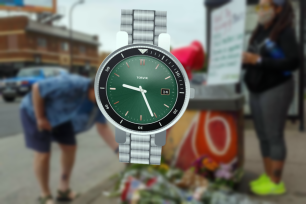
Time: {"hour": 9, "minute": 26}
